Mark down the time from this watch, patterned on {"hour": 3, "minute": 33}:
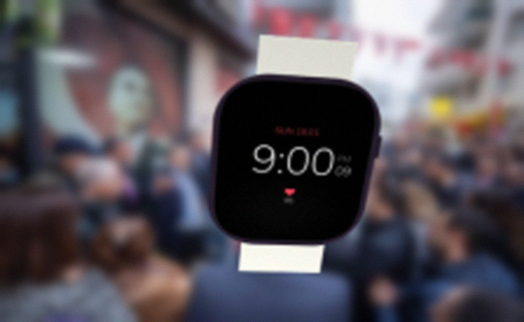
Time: {"hour": 9, "minute": 0}
